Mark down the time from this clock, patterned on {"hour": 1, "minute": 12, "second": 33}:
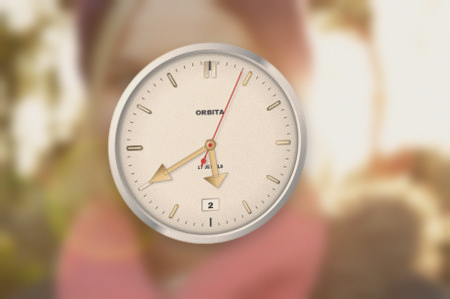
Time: {"hour": 5, "minute": 40, "second": 4}
